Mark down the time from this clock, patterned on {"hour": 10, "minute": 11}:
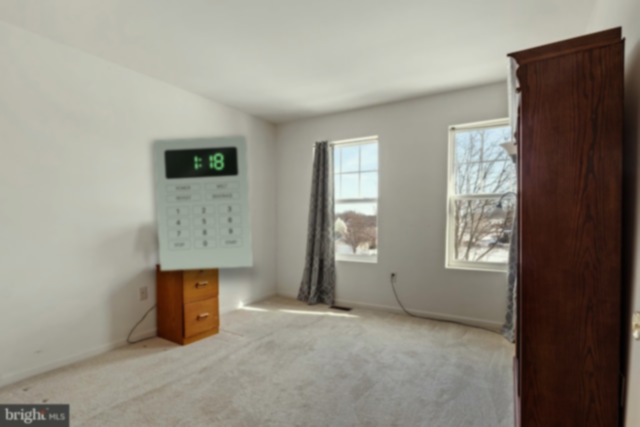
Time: {"hour": 1, "minute": 18}
